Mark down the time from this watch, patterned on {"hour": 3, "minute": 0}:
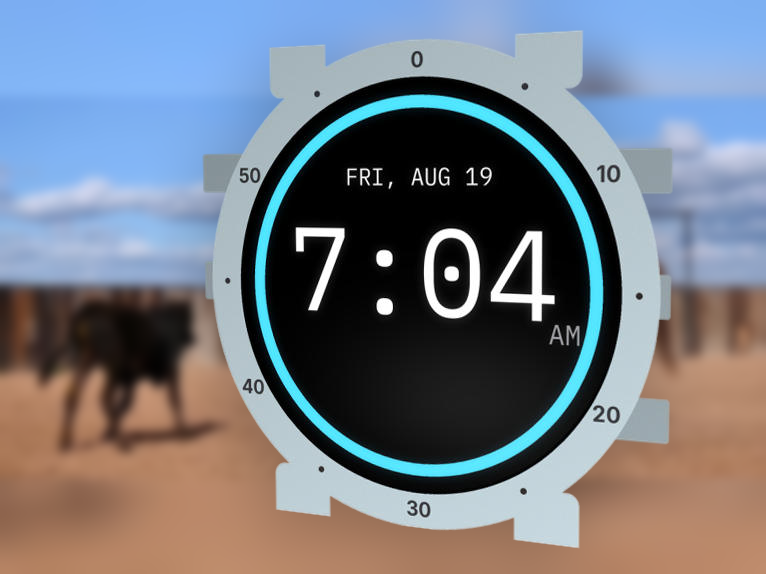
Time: {"hour": 7, "minute": 4}
